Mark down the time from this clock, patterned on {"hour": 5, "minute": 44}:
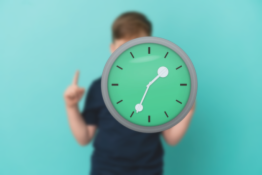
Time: {"hour": 1, "minute": 34}
